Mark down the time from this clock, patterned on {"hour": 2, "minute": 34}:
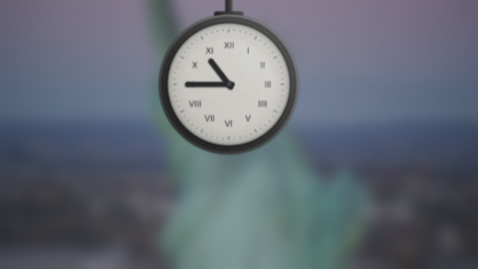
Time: {"hour": 10, "minute": 45}
